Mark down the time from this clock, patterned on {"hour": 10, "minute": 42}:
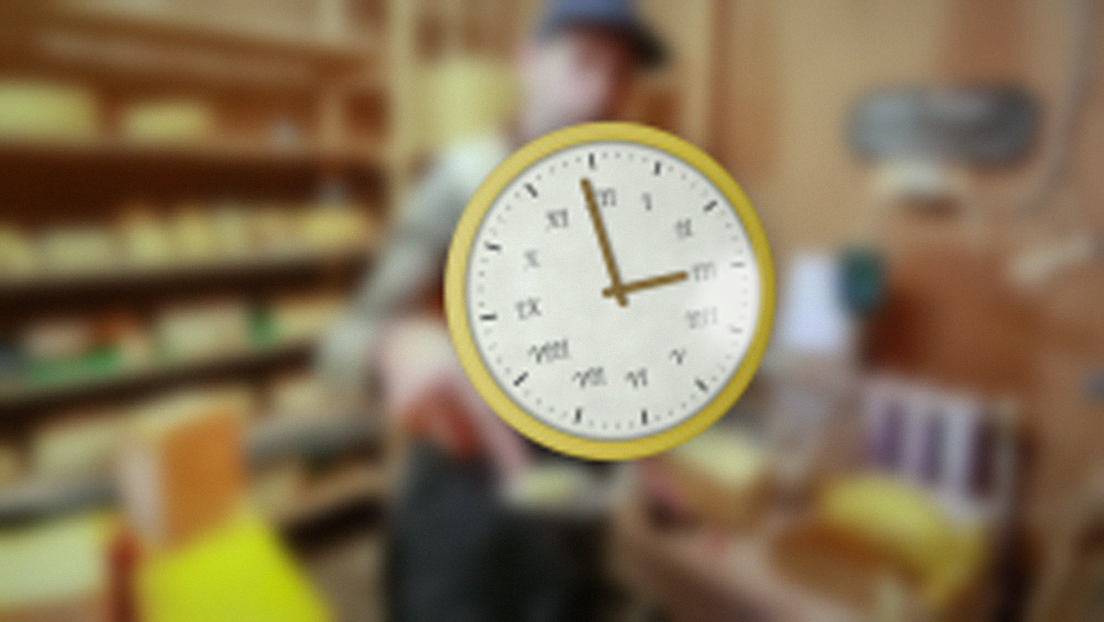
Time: {"hour": 2, "minute": 59}
